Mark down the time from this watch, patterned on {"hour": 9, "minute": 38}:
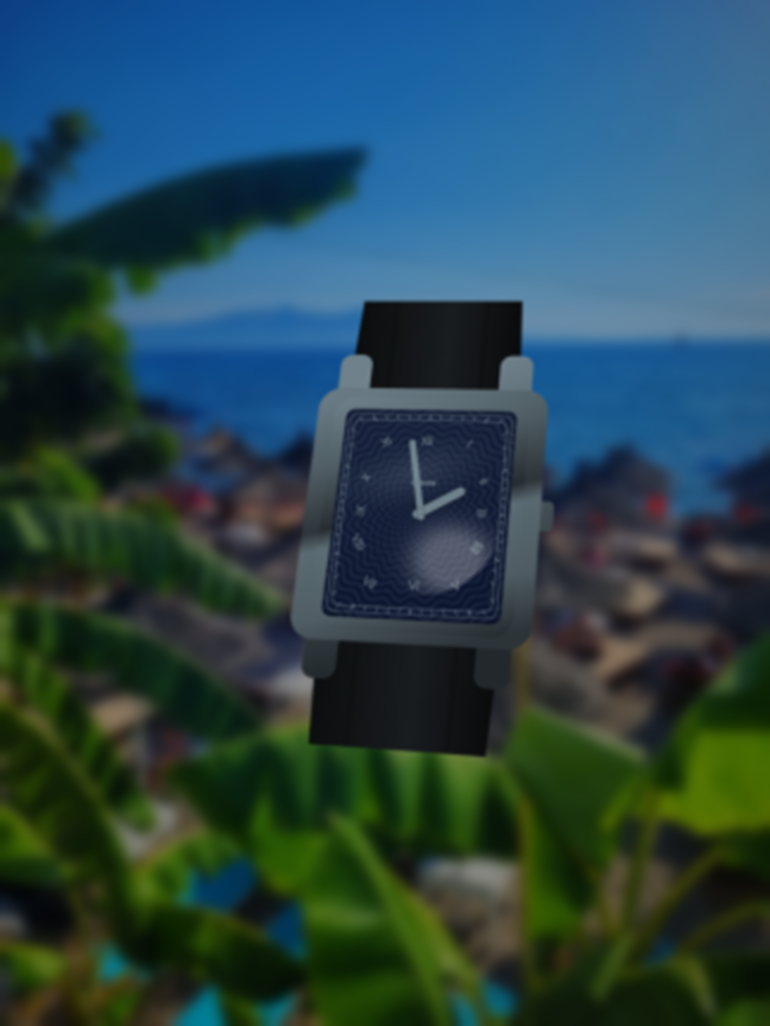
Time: {"hour": 1, "minute": 58}
